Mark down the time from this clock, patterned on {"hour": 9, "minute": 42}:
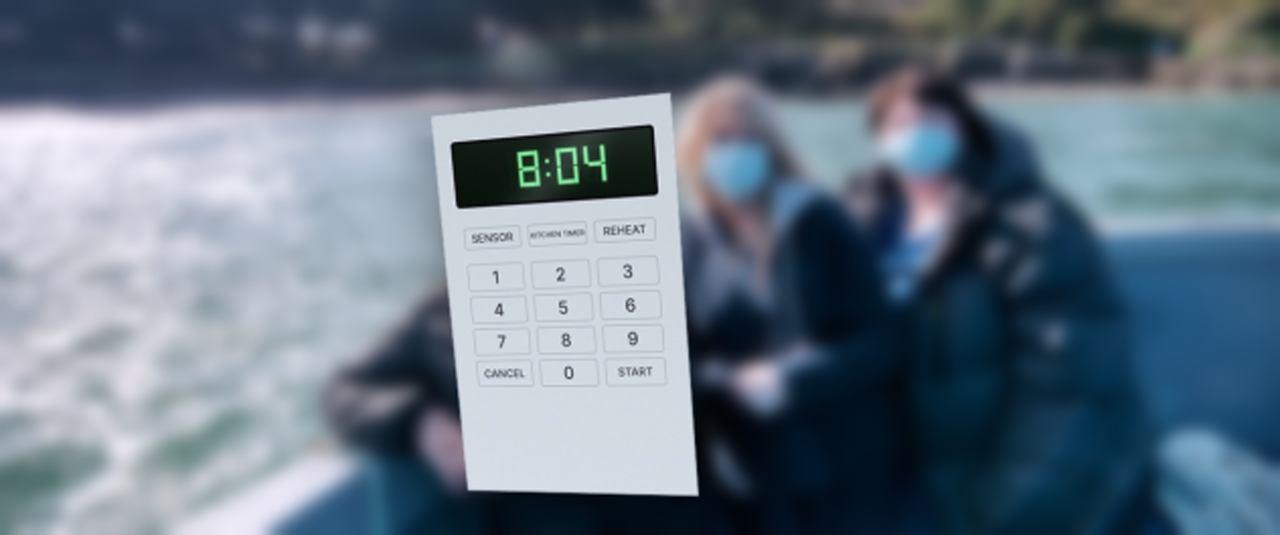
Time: {"hour": 8, "minute": 4}
